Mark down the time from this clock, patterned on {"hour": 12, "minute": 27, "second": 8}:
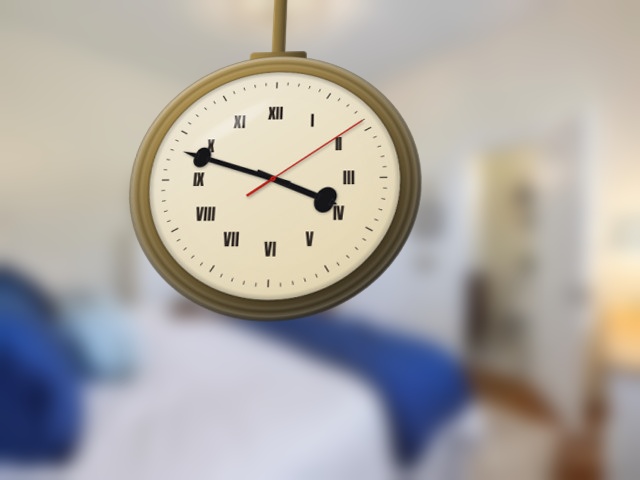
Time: {"hour": 3, "minute": 48, "second": 9}
